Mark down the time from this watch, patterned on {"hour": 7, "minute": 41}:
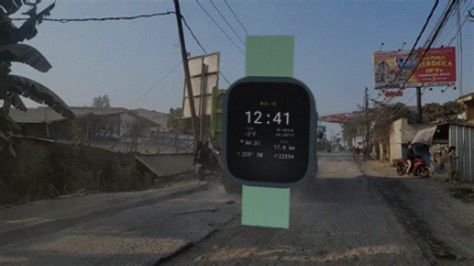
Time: {"hour": 12, "minute": 41}
